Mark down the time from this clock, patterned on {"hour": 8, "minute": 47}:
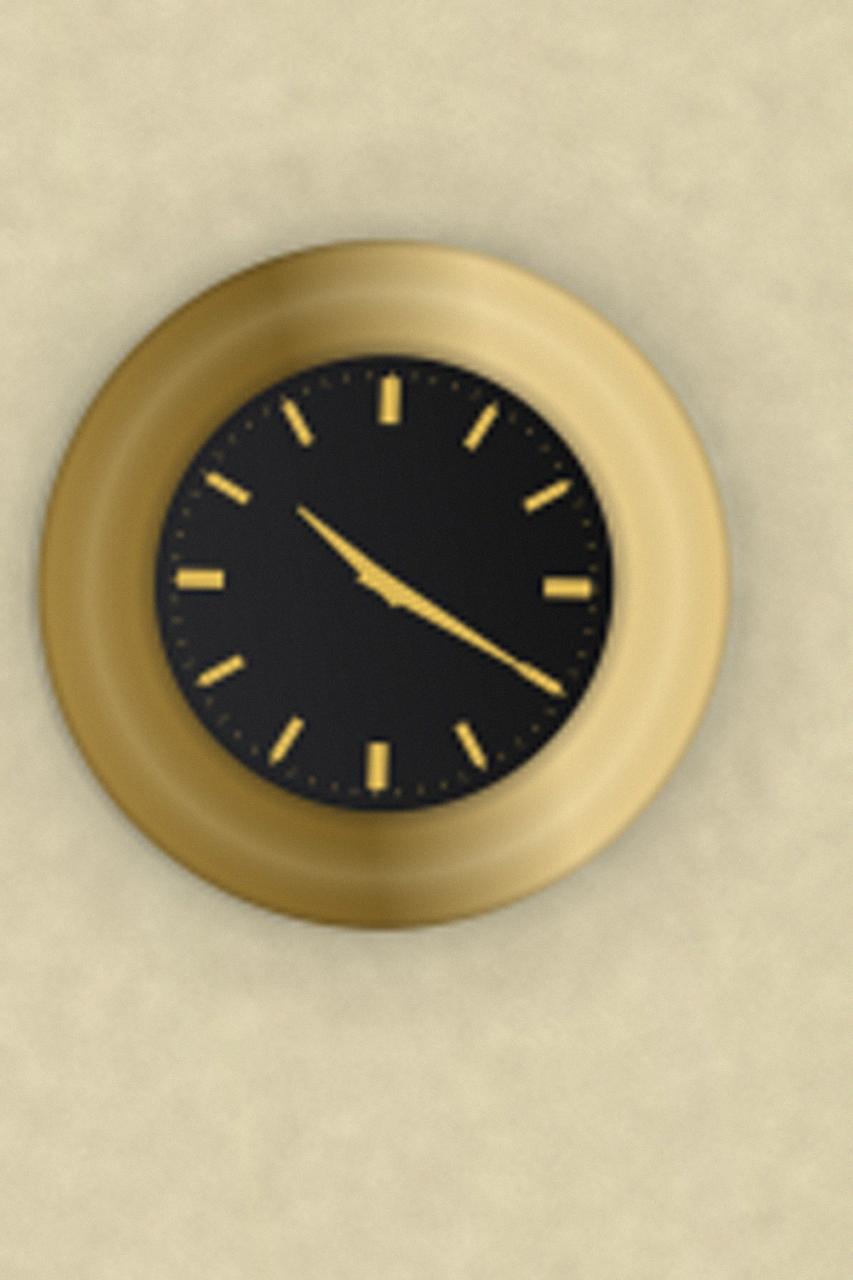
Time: {"hour": 10, "minute": 20}
